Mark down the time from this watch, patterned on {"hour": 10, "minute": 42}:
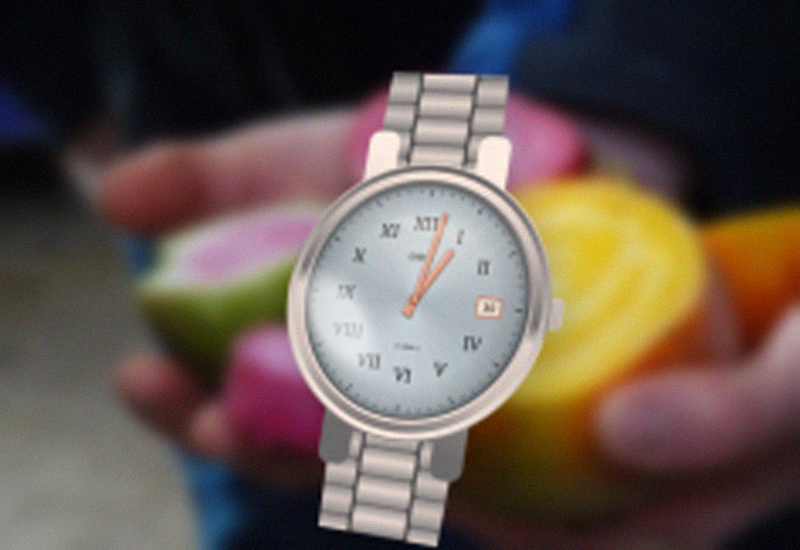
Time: {"hour": 1, "minute": 2}
